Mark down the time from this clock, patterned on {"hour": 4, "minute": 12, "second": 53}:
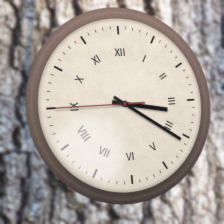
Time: {"hour": 3, "minute": 20, "second": 45}
